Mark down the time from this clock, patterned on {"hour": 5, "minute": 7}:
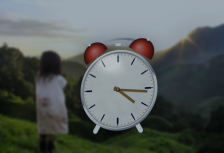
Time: {"hour": 4, "minute": 16}
